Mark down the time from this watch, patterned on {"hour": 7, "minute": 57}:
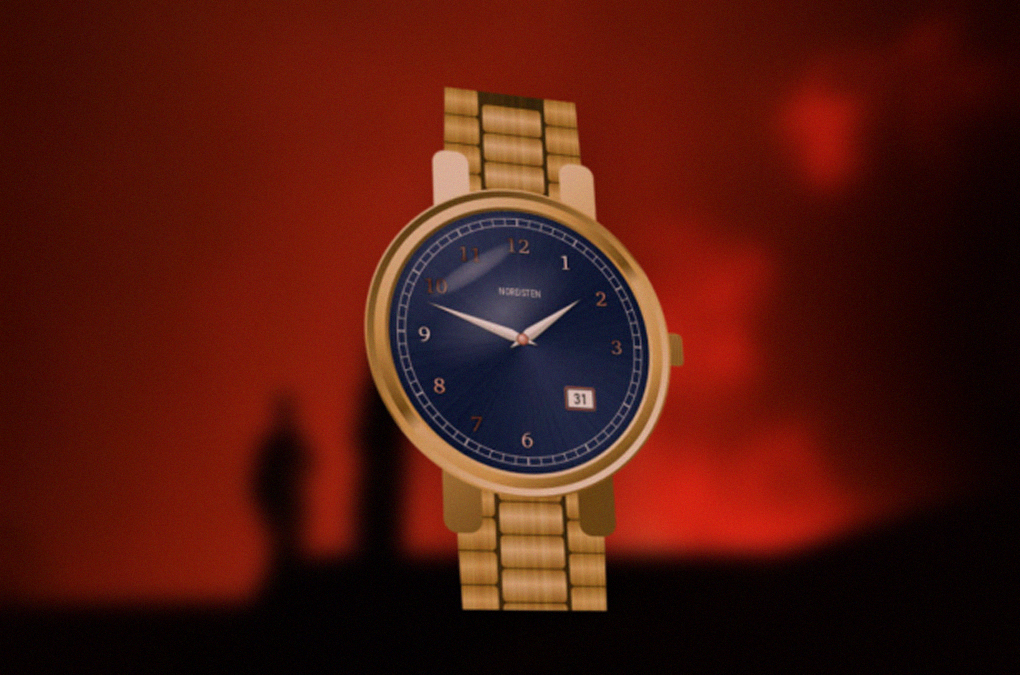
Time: {"hour": 1, "minute": 48}
